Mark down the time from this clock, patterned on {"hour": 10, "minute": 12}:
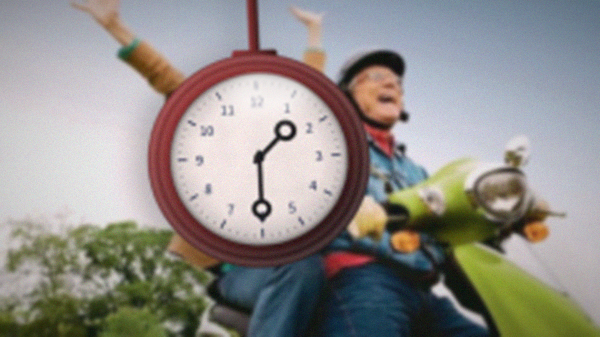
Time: {"hour": 1, "minute": 30}
